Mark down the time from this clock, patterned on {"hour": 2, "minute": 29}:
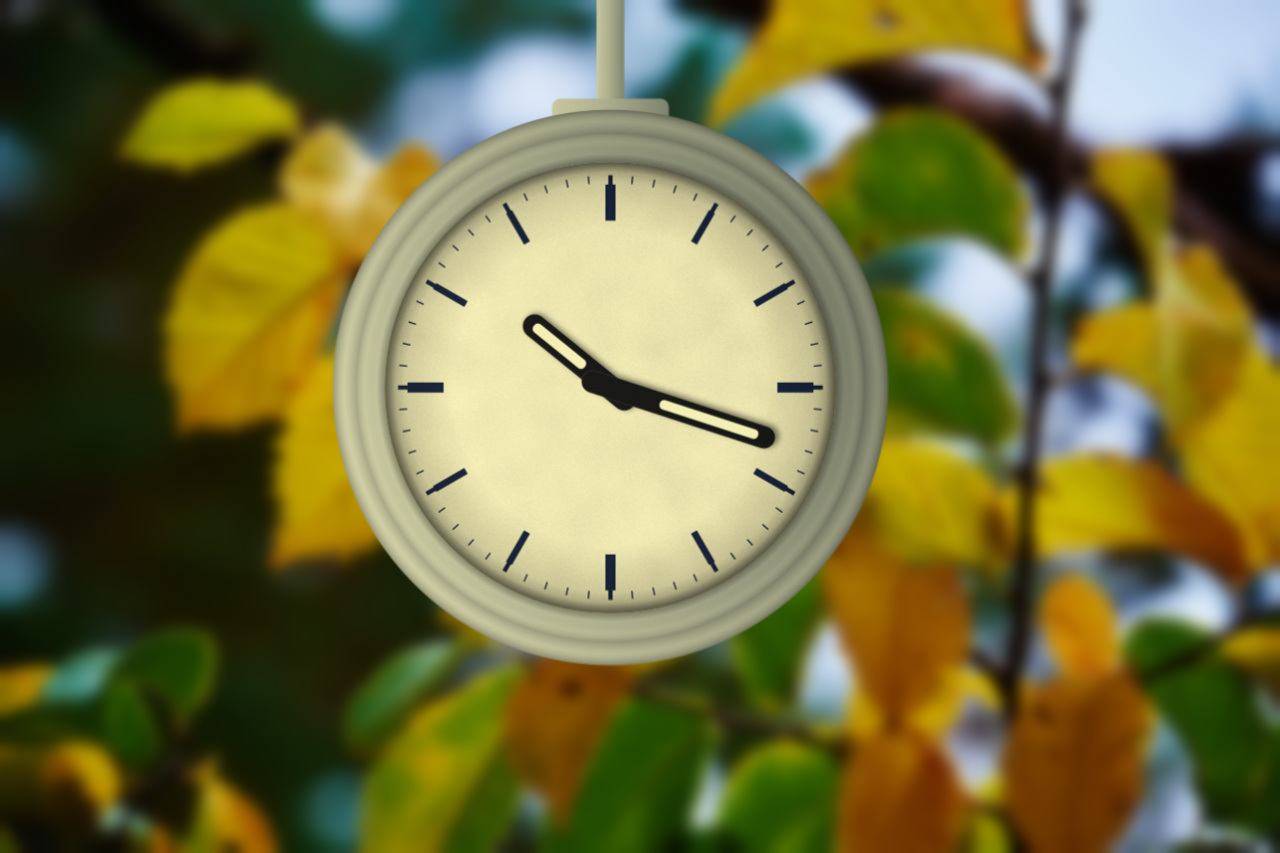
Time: {"hour": 10, "minute": 18}
